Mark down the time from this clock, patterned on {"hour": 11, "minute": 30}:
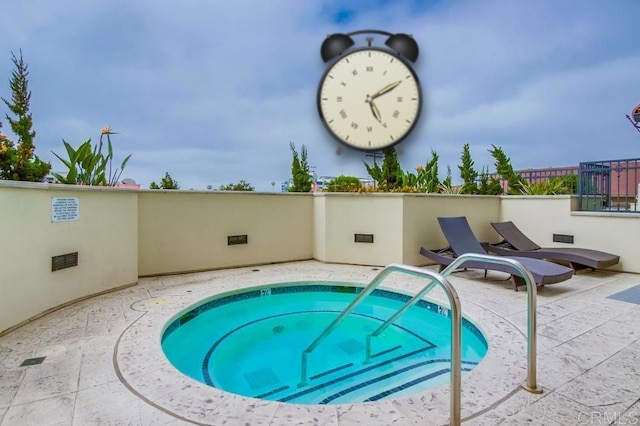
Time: {"hour": 5, "minute": 10}
